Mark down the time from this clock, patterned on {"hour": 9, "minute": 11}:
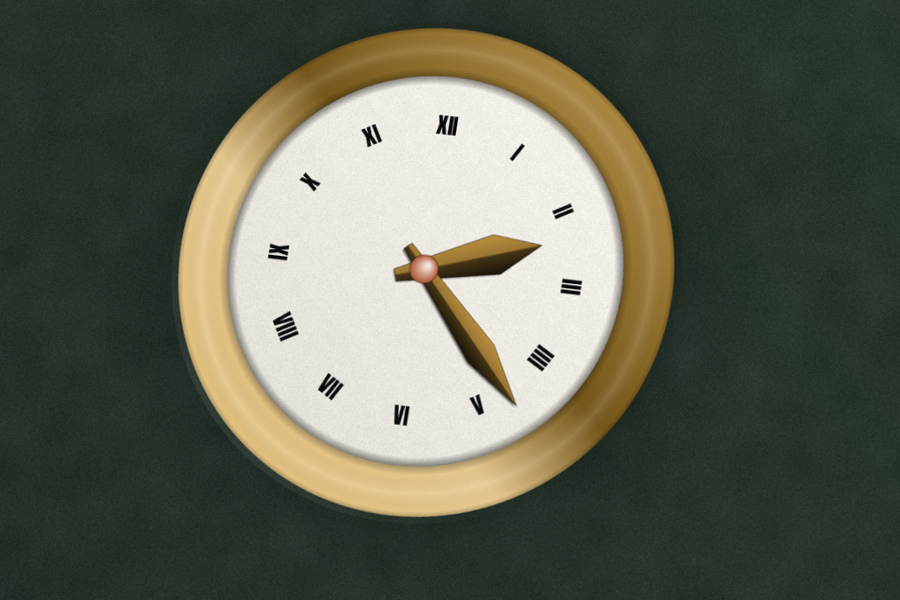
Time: {"hour": 2, "minute": 23}
